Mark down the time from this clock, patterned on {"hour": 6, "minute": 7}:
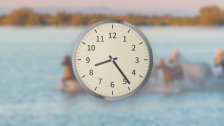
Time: {"hour": 8, "minute": 24}
